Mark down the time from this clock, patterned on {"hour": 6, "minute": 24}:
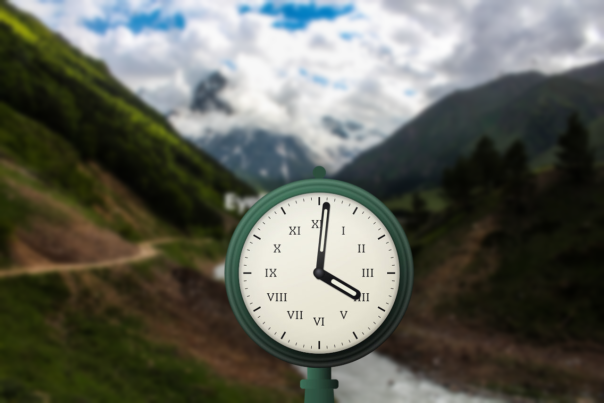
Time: {"hour": 4, "minute": 1}
